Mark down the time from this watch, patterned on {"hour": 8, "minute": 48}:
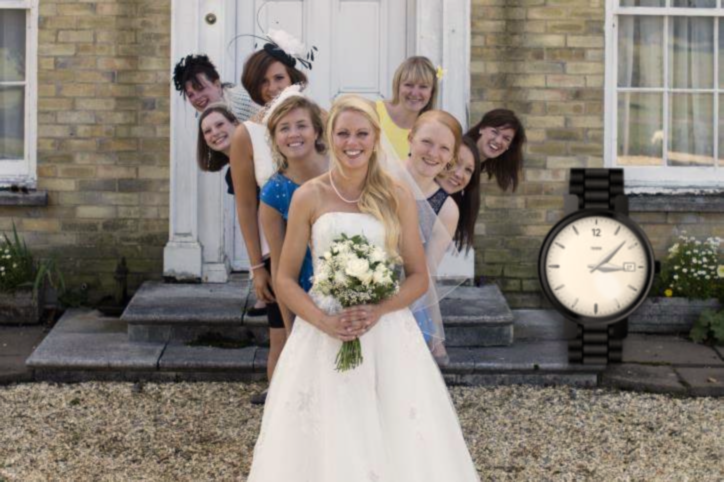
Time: {"hour": 3, "minute": 8}
